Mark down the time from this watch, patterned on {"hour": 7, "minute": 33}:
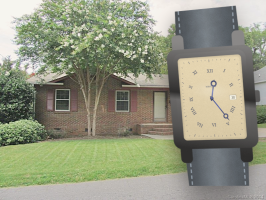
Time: {"hour": 12, "minute": 24}
